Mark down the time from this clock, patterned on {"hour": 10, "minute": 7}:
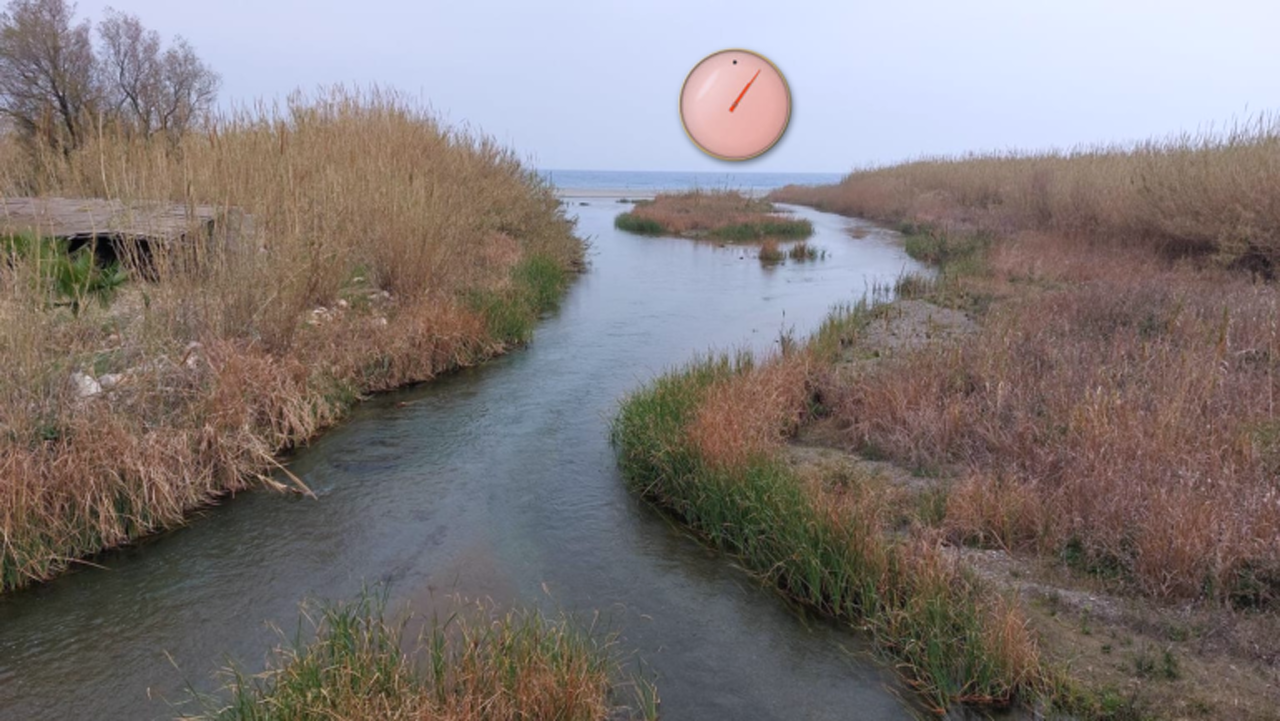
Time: {"hour": 1, "minute": 6}
